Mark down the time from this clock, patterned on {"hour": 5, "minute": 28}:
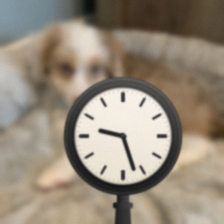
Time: {"hour": 9, "minute": 27}
